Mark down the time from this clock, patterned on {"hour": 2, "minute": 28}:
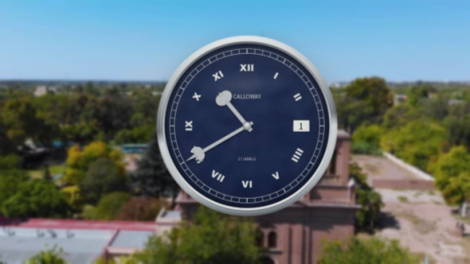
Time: {"hour": 10, "minute": 40}
